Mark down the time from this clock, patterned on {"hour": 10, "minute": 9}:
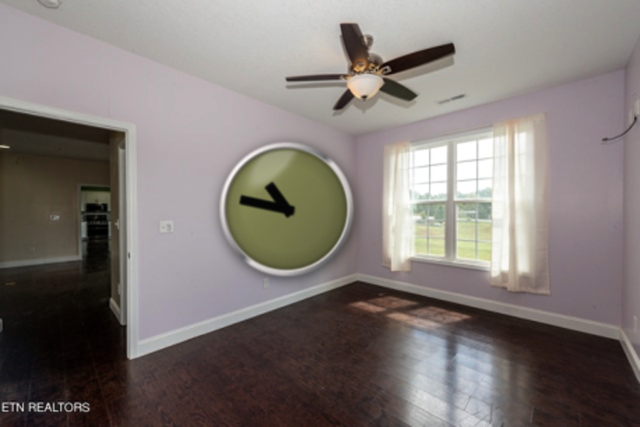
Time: {"hour": 10, "minute": 47}
